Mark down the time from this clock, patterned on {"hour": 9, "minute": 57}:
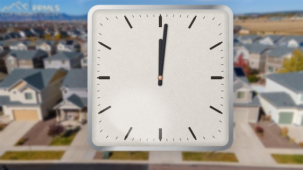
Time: {"hour": 12, "minute": 1}
